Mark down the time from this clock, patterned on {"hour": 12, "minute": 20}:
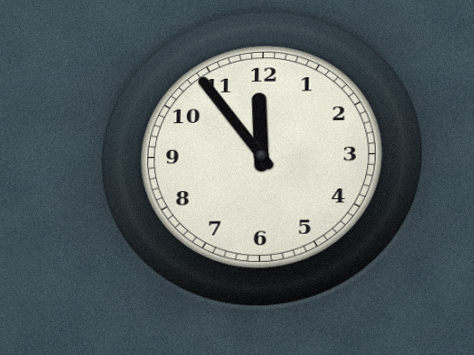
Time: {"hour": 11, "minute": 54}
